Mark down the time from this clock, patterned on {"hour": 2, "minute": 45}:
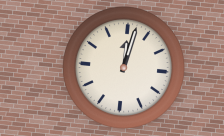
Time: {"hour": 12, "minute": 2}
